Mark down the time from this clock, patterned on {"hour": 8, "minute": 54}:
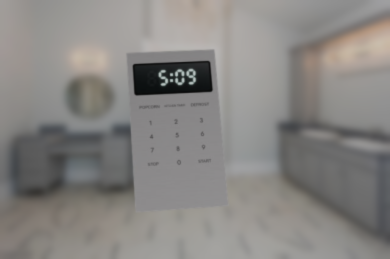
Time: {"hour": 5, "minute": 9}
